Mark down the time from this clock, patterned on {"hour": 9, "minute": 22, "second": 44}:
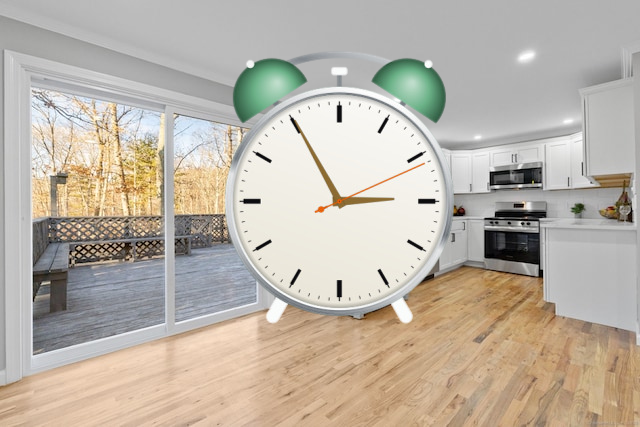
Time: {"hour": 2, "minute": 55, "second": 11}
